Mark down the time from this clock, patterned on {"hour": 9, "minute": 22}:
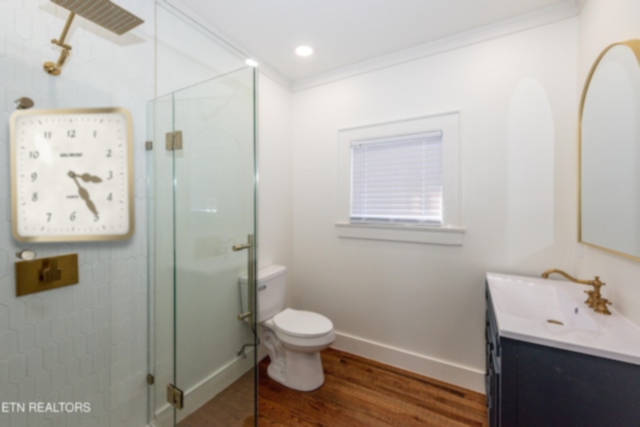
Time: {"hour": 3, "minute": 25}
